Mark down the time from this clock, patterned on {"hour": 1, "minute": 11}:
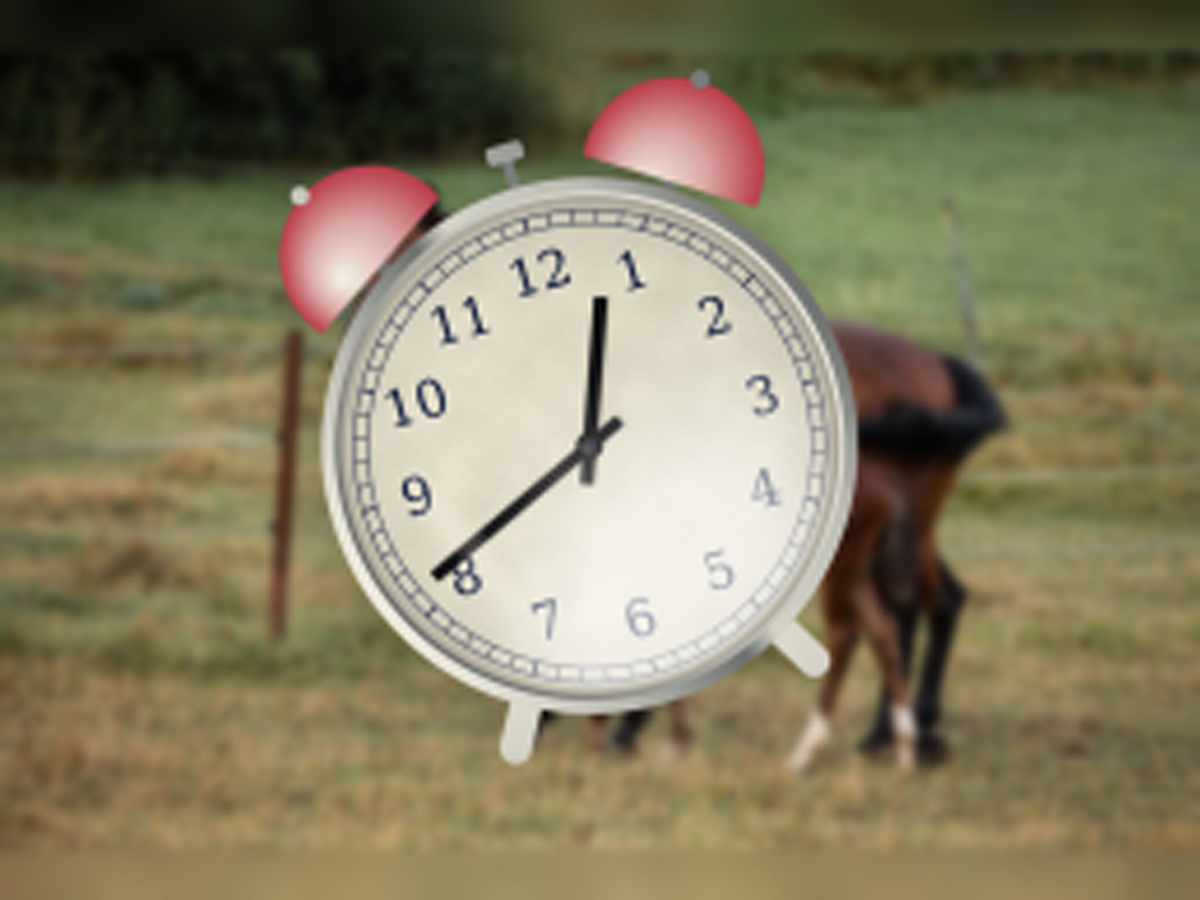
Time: {"hour": 12, "minute": 41}
